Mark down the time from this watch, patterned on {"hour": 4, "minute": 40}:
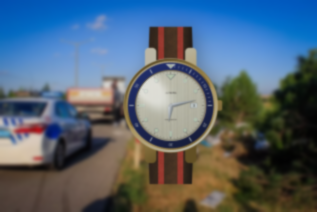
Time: {"hour": 6, "minute": 13}
